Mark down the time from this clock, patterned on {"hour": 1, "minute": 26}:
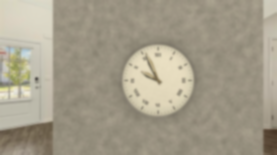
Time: {"hour": 9, "minute": 56}
